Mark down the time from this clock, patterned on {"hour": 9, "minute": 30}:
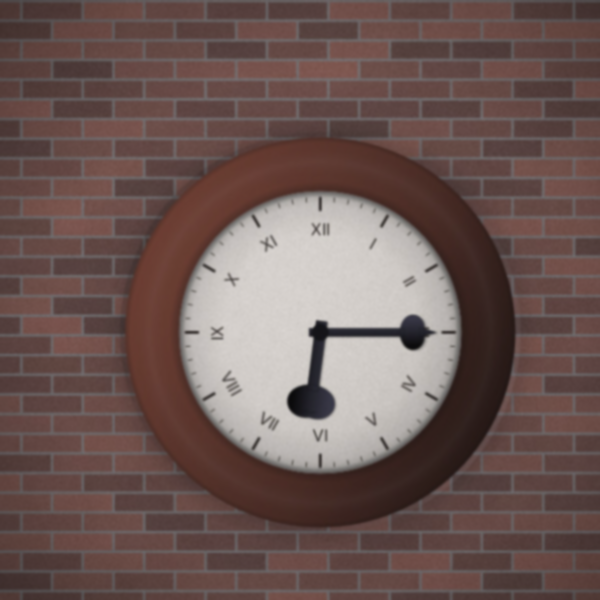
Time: {"hour": 6, "minute": 15}
